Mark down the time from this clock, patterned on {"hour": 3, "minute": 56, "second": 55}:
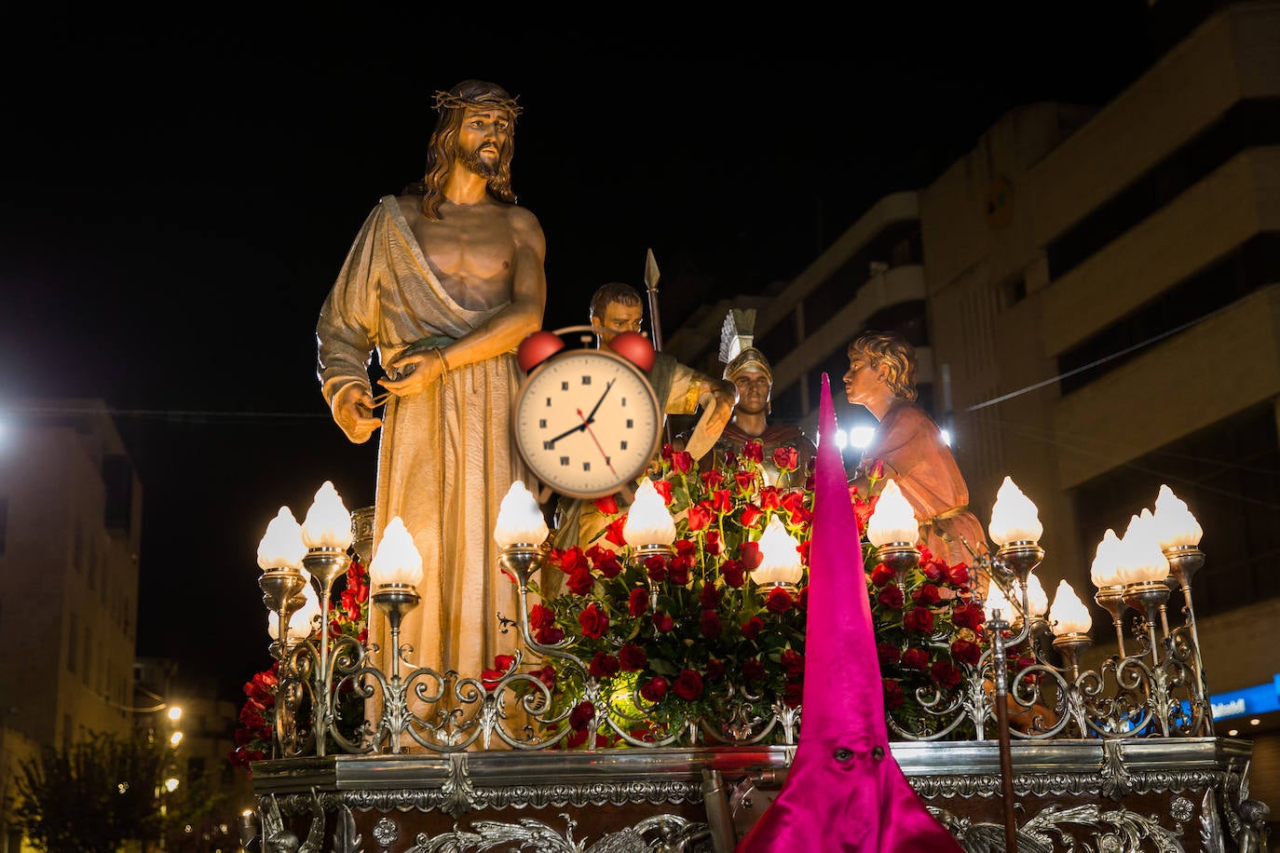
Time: {"hour": 8, "minute": 5, "second": 25}
